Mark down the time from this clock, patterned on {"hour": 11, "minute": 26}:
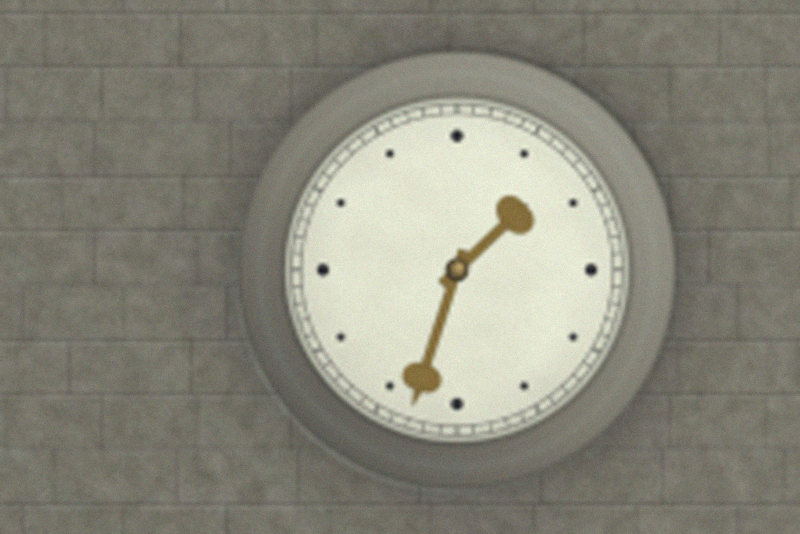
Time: {"hour": 1, "minute": 33}
